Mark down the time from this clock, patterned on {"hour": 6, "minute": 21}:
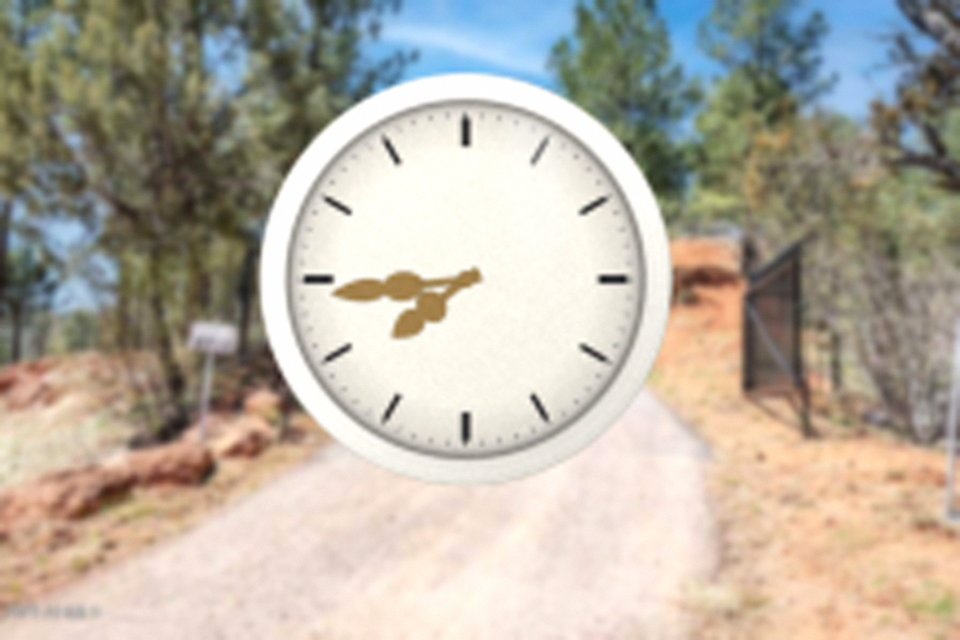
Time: {"hour": 7, "minute": 44}
